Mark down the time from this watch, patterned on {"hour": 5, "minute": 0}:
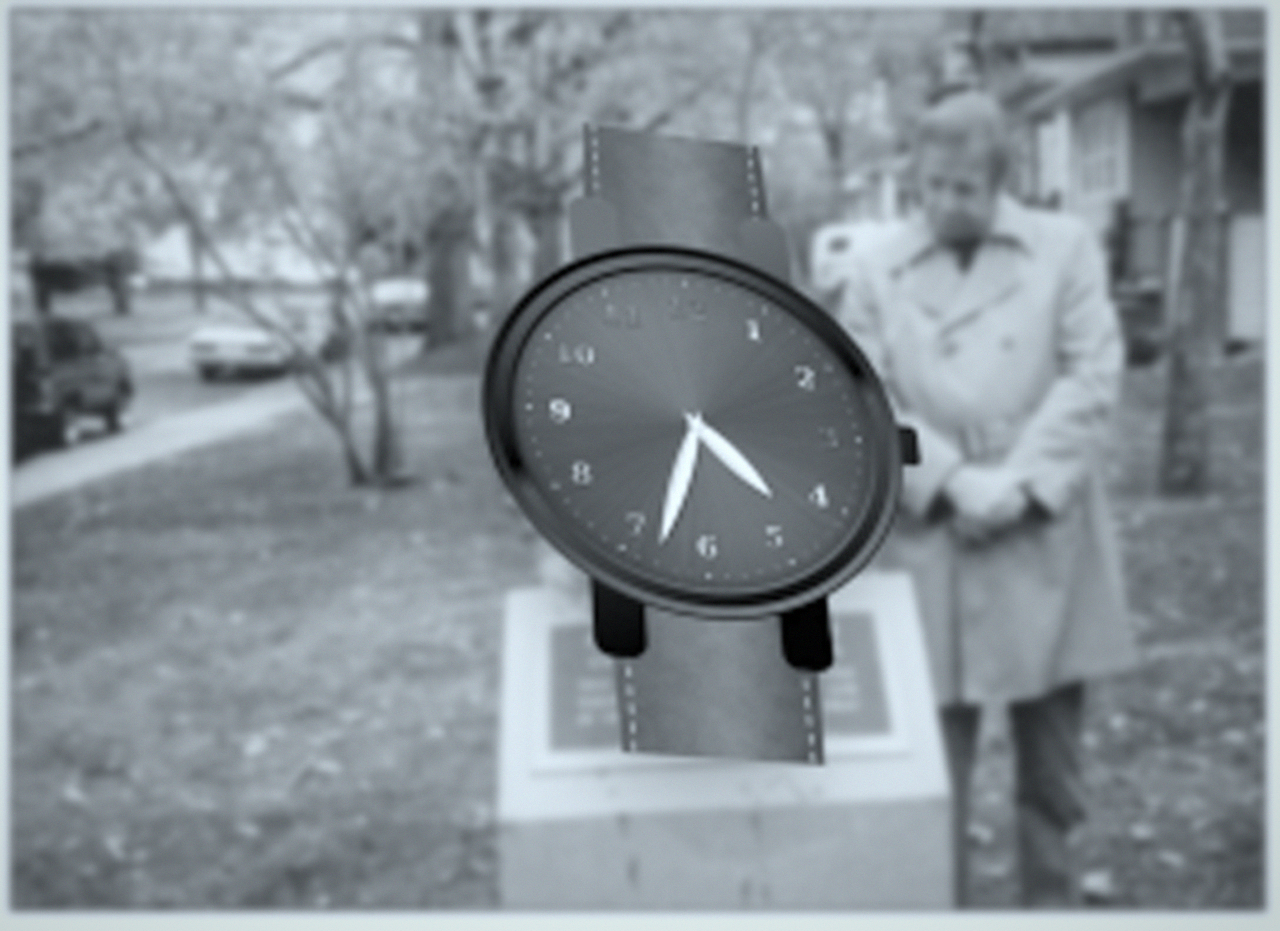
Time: {"hour": 4, "minute": 33}
